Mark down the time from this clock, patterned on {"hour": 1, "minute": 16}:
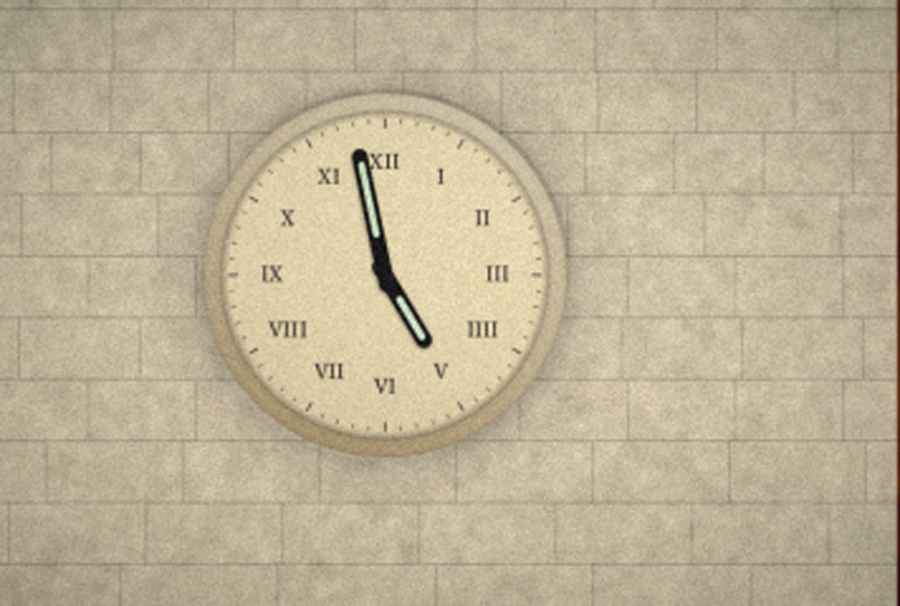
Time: {"hour": 4, "minute": 58}
